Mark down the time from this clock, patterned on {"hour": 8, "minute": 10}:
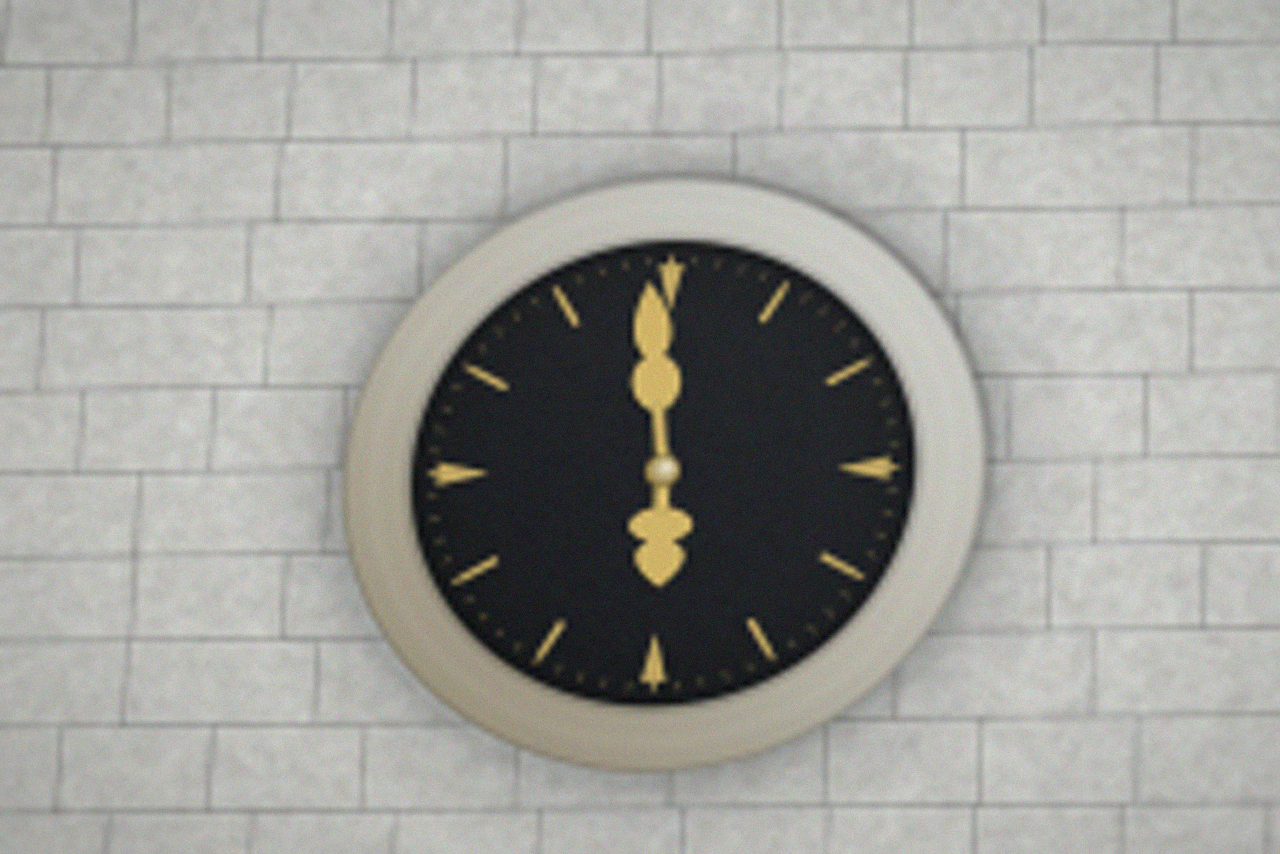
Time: {"hour": 5, "minute": 59}
